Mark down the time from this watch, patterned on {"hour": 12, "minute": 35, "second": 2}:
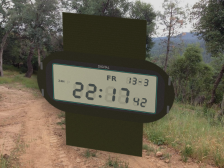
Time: {"hour": 22, "minute": 17, "second": 42}
